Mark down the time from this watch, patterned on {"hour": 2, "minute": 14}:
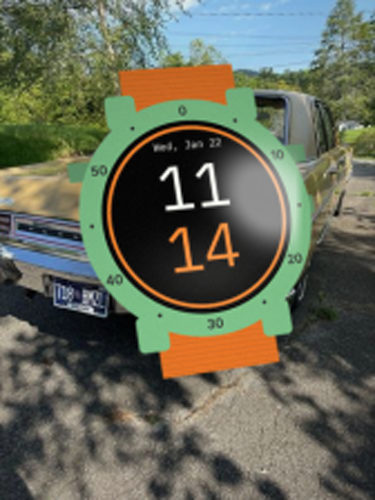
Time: {"hour": 11, "minute": 14}
